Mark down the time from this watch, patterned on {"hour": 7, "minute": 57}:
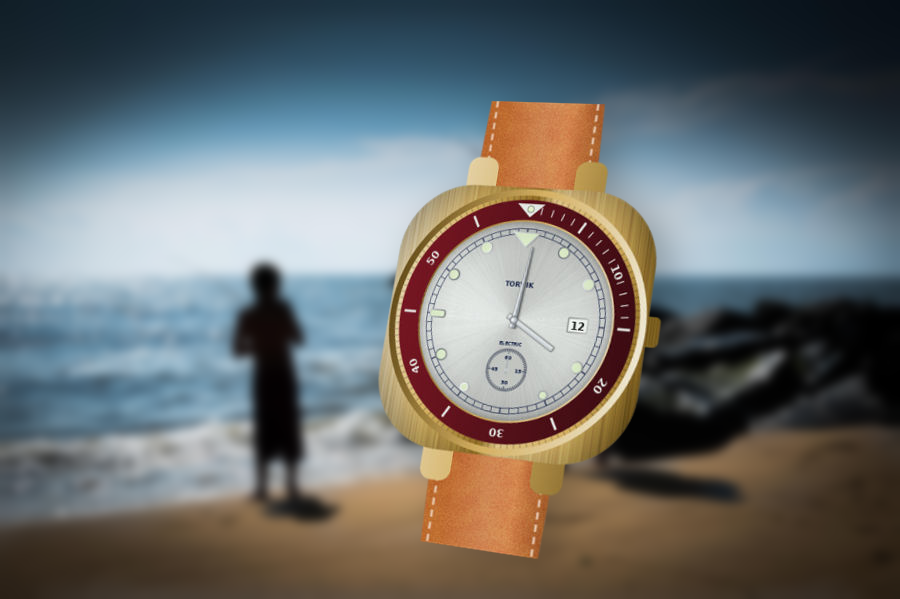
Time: {"hour": 4, "minute": 1}
